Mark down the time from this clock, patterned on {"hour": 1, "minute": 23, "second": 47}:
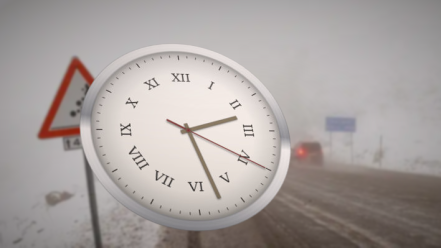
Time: {"hour": 2, "minute": 27, "second": 20}
